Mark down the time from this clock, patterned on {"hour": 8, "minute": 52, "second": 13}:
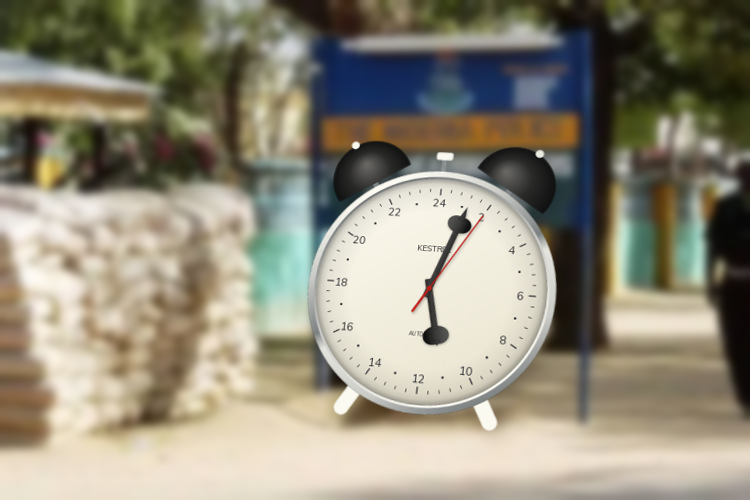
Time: {"hour": 11, "minute": 3, "second": 5}
